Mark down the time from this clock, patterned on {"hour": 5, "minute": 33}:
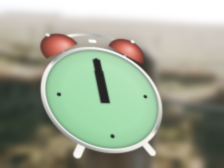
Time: {"hour": 12, "minute": 0}
